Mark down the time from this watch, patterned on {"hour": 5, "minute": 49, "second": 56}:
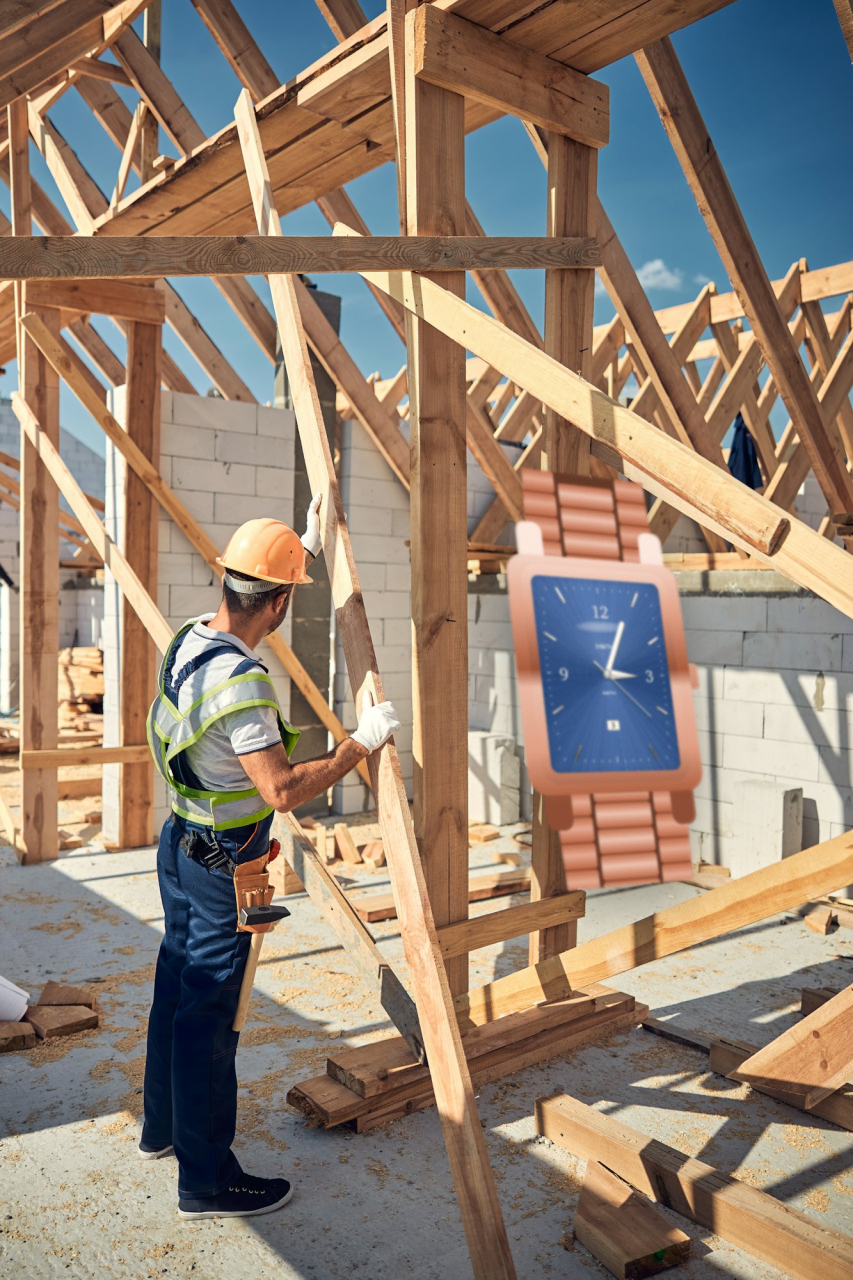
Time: {"hour": 3, "minute": 4, "second": 22}
